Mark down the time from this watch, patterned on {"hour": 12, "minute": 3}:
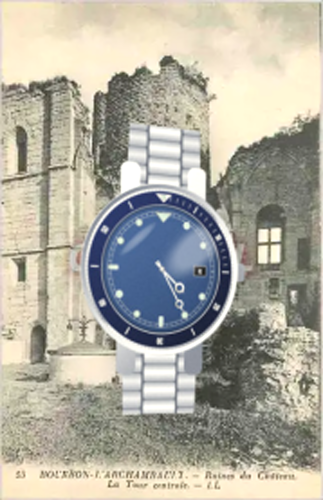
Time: {"hour": 4, "minute": 25}
